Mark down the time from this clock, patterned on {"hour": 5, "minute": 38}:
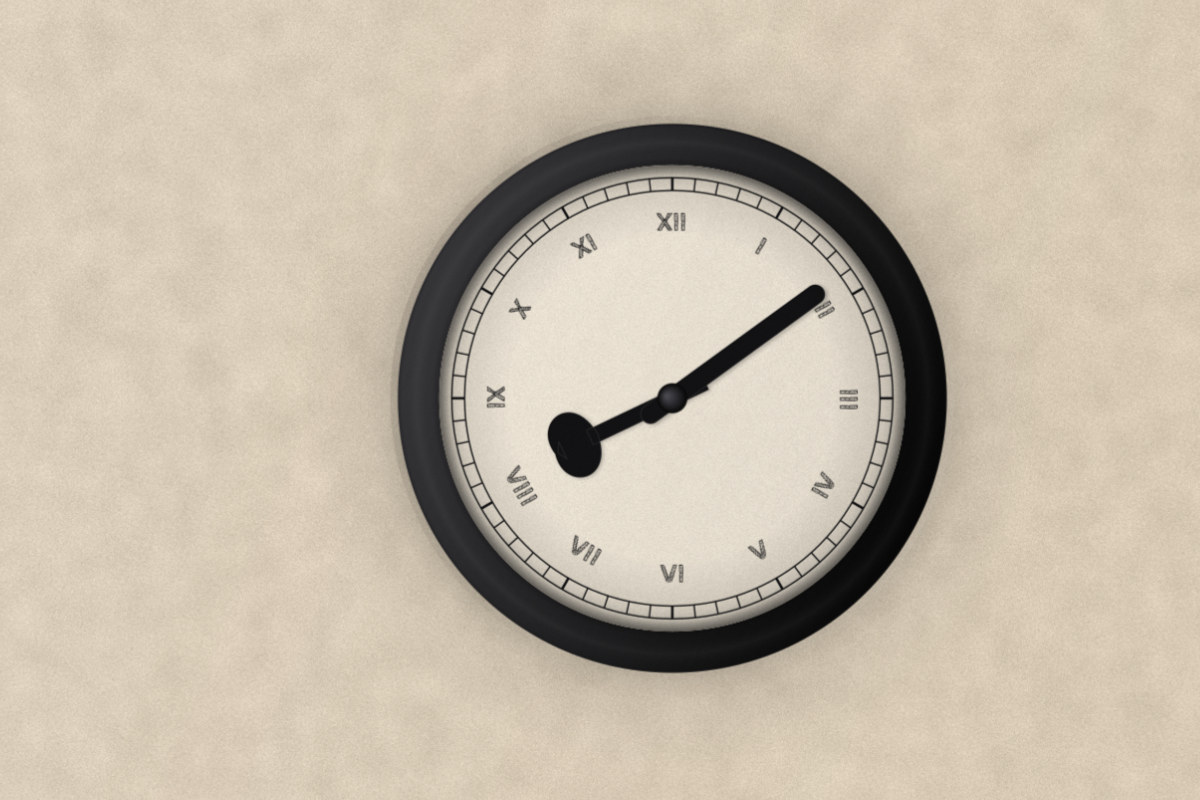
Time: {"hour": 8, "minute": 9}
